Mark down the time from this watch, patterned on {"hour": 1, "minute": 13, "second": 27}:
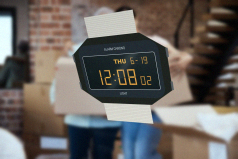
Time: {"hour": 12, "minute": 8, "second": 2}
